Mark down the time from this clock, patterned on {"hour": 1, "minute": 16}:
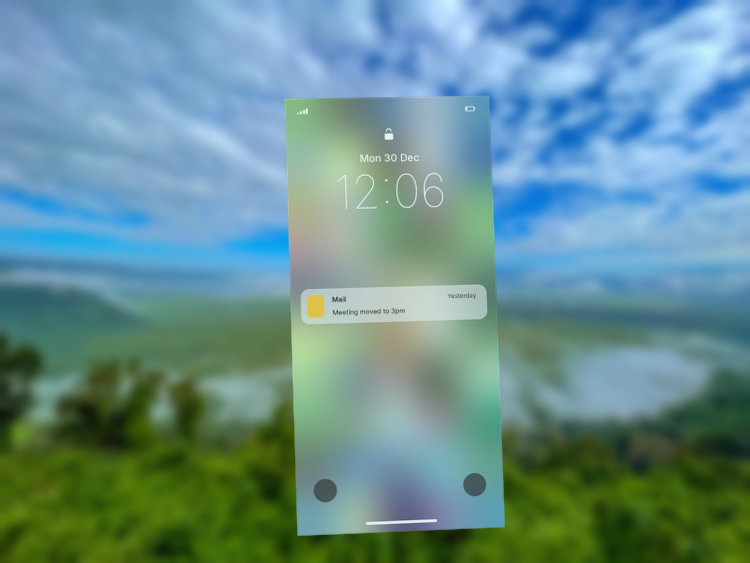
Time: {"hour": 12, "minute": 6}
